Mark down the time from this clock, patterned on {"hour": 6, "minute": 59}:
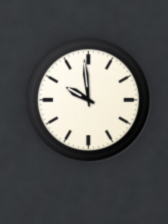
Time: {"hour": 9, "minute": 59}
